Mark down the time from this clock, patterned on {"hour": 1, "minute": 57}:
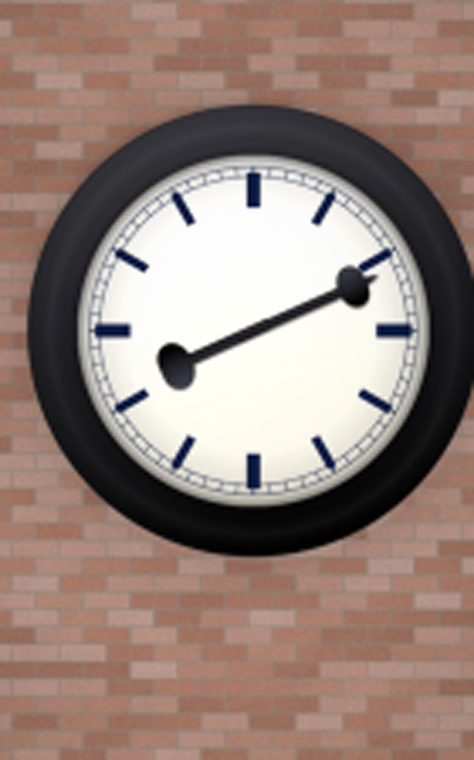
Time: {"hour": 8, "minute": 11}
